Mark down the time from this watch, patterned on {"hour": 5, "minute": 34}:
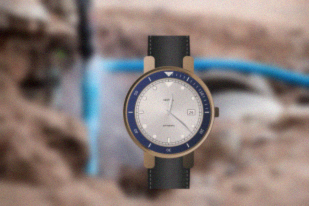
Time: {"hour": 12, "minute": 22}
